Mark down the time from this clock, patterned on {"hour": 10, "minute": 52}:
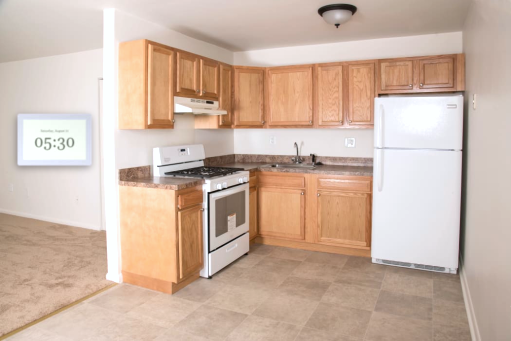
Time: {"hour": 5, "minute": 30}
